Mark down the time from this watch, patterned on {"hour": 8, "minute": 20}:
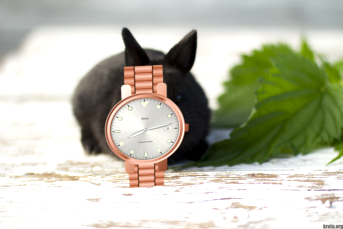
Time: {"hour": 8, "minute": 13}
